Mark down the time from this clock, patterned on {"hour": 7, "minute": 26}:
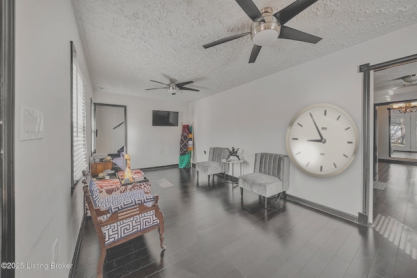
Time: {"hour": 8, "minute": 55}
